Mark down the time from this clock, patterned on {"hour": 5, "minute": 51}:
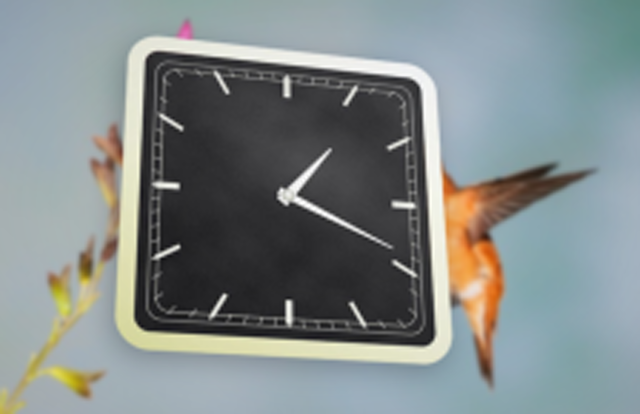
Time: {"hour": 1, "minute": 19}
